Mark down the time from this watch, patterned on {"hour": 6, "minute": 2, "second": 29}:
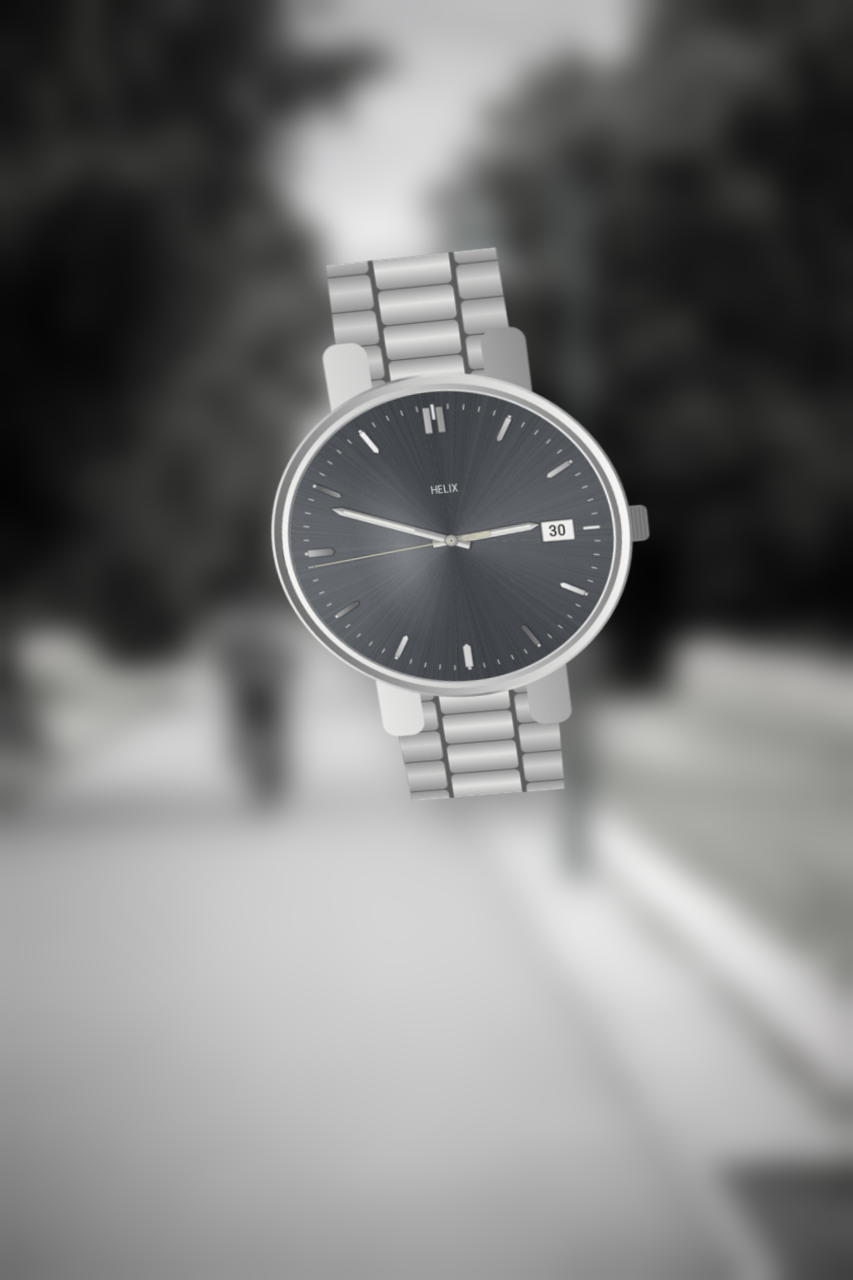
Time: {"hour": 2, "minute": 48, "second": 44}
